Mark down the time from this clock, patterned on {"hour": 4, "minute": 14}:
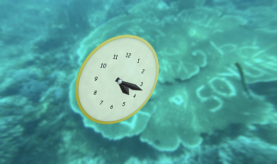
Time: {"hour": 4, "minute": 17}
